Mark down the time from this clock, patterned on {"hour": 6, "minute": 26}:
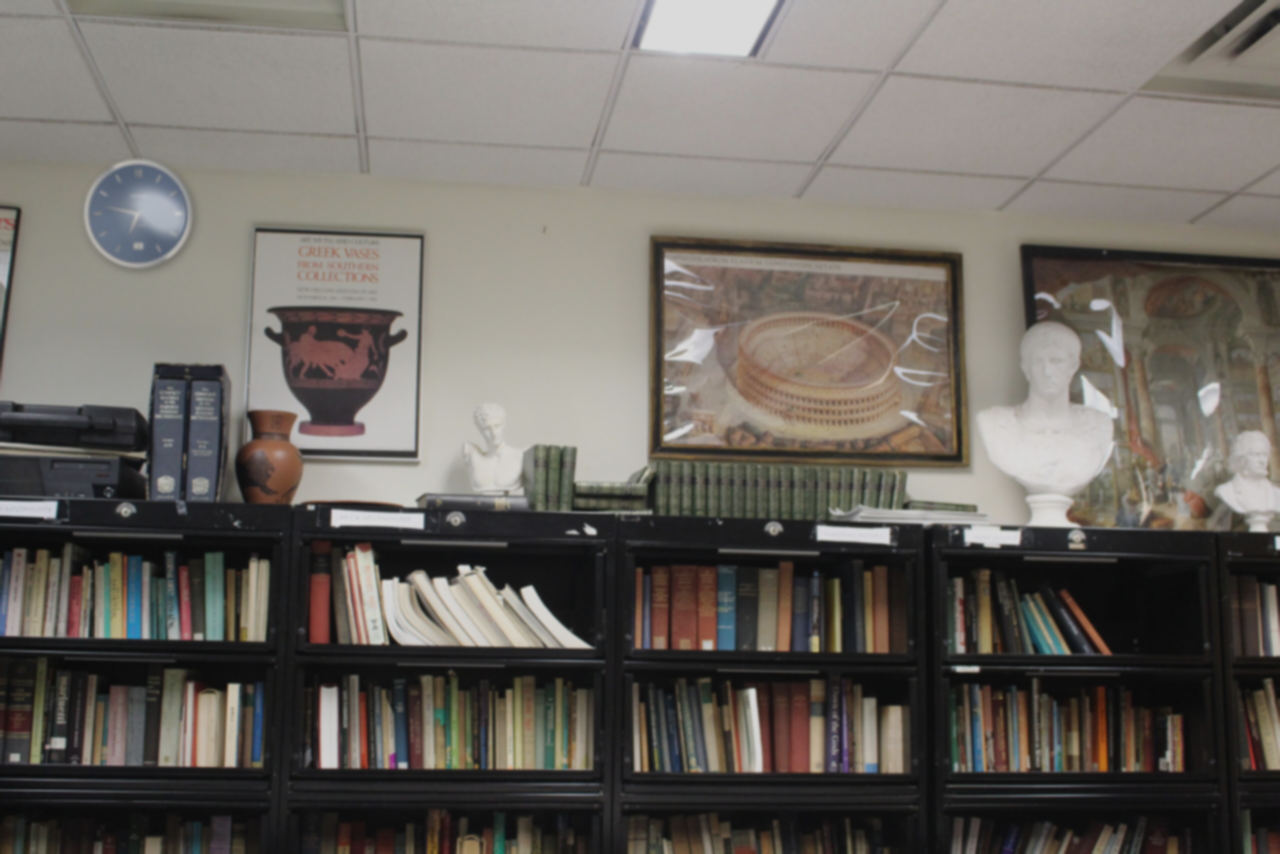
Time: {"hour": 6, "minute": 47}
